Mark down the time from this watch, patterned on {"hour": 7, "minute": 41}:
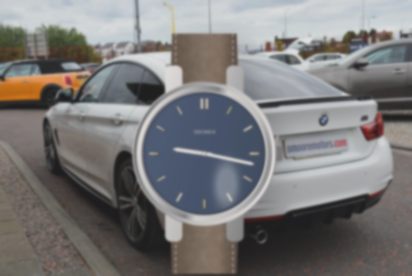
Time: {"hour": 9, "minute": 17}
